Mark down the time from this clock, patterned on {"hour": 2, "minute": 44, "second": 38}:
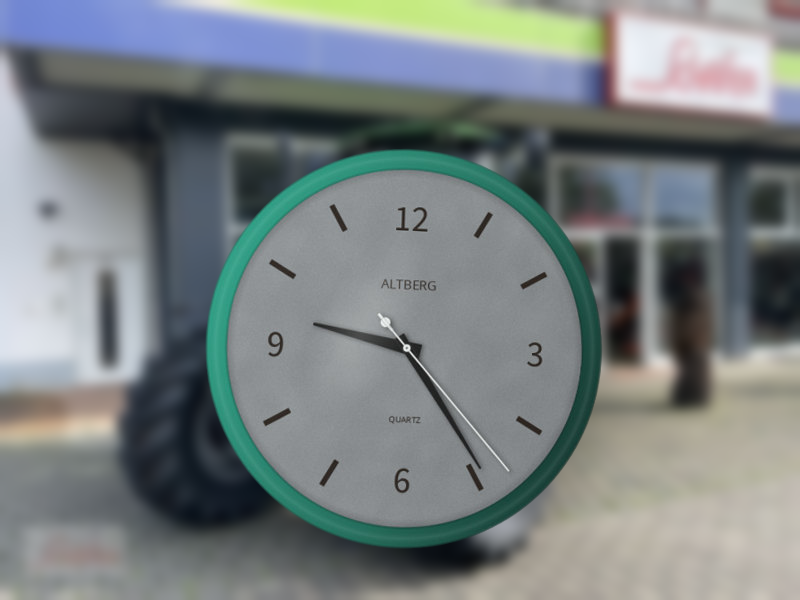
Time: {"hour": 9, "minute": 24, "second": 23}
